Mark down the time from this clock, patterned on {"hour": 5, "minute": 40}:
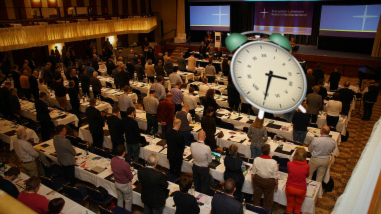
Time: {"hour": 3, "minute": 35}
